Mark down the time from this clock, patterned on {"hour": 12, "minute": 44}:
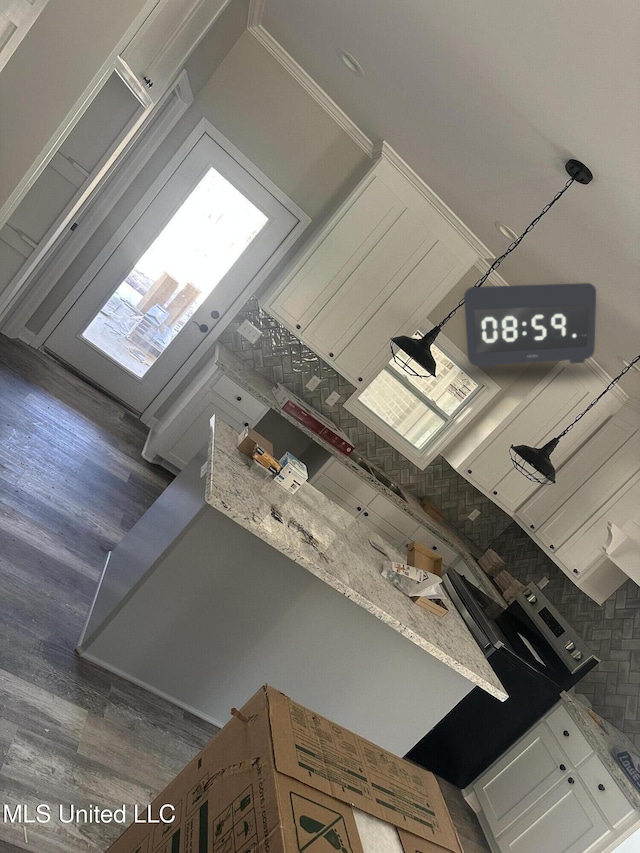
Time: {"hour": 8, "minute": 59}
